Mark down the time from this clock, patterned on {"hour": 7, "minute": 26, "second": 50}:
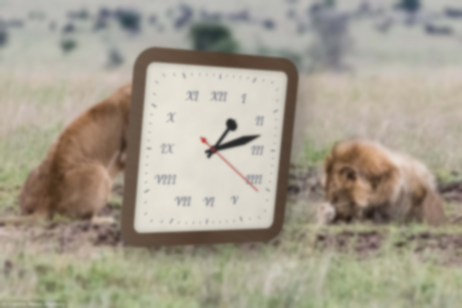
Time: {"hour": 1, "minute": 12, "second": 21}
